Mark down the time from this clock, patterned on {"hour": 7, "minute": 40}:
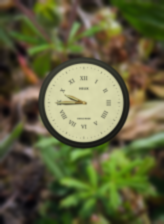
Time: {"hour": 9, "minute": 45}
